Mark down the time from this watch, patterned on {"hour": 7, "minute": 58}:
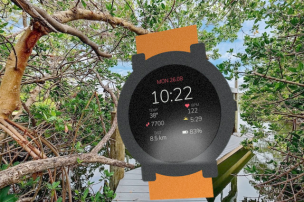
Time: {"hour": 10, "minute": 22}
